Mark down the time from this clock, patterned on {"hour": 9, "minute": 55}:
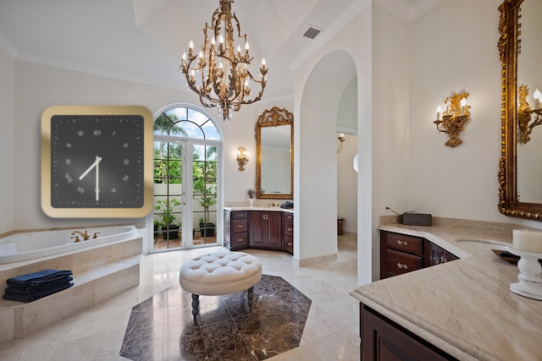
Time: {"hour": 7, "minute": 30}
